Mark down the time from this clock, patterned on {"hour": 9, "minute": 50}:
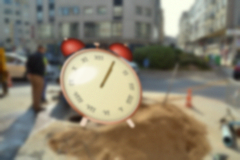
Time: {"hour": 1, "minute": 5}
